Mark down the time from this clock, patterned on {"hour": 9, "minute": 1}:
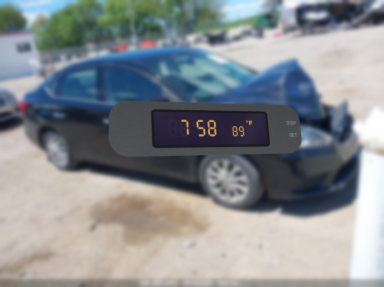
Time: {"hour": 7, "minute": 58}
